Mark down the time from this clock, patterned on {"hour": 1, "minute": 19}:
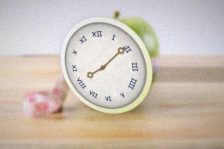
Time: {"hour": 8, "minute": 9}
